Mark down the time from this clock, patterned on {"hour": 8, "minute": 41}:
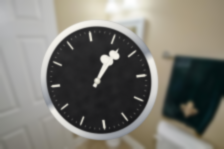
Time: {"hour": 1, "minute": 7}
